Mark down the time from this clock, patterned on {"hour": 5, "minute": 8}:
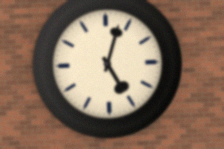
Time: {"hour": 5, "minute": 3}
